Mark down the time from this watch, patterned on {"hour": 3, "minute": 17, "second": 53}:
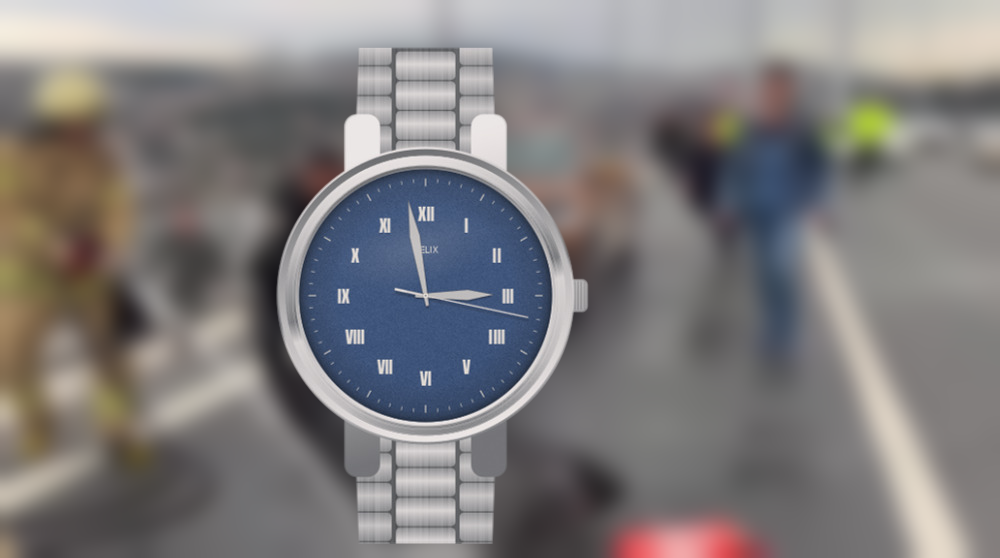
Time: {"hour": 2, "minute": 58, "second": 17}
